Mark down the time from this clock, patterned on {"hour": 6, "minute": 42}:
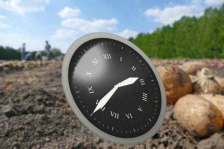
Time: {"hour": 2, "minute": 40}
